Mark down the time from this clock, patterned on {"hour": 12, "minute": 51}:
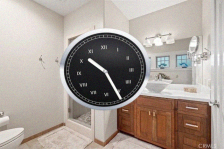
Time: {"hour": 10, "minute": 26}
